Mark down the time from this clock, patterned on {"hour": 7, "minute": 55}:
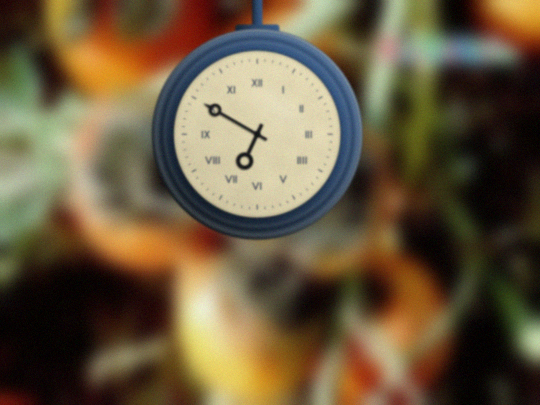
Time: {"hour": 6, "minute": 50}
